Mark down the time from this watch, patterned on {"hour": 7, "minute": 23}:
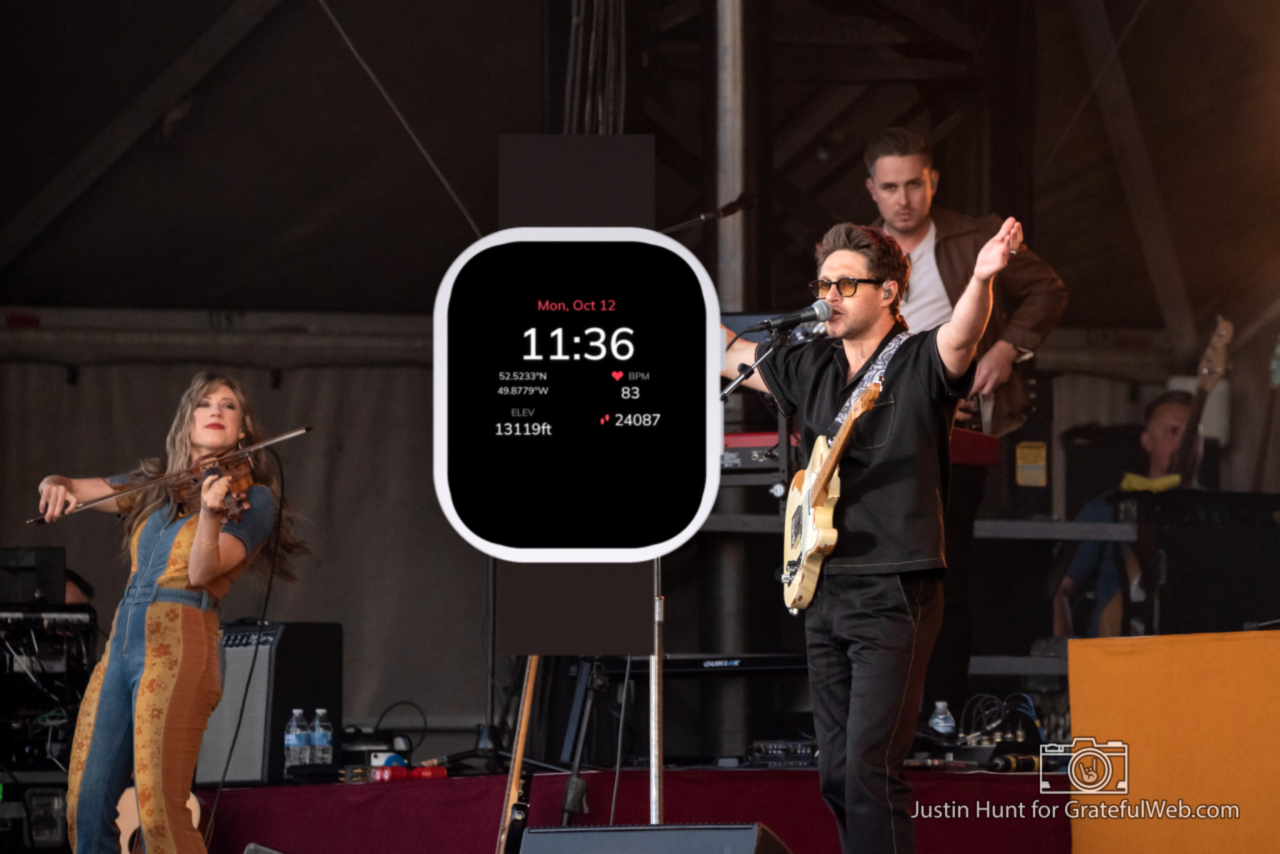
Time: {"hour": 11, "minute": 36}
